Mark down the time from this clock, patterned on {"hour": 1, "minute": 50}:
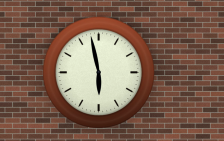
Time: {"hour": 5, "minute": 58}
